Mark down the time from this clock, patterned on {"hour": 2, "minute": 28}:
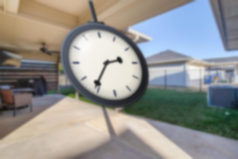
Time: {"hour": 2, "minute": 36}
